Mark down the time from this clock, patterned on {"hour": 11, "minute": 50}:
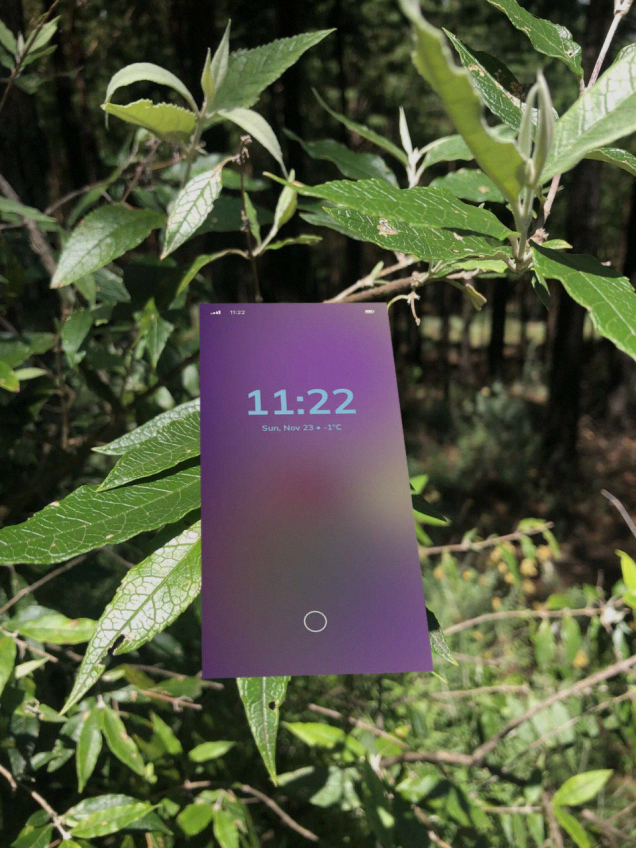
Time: {"hour": 11, "minute": 22}
